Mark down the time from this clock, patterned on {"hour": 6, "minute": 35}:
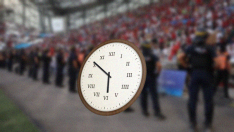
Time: {"hour": 5, "minute": 51}
